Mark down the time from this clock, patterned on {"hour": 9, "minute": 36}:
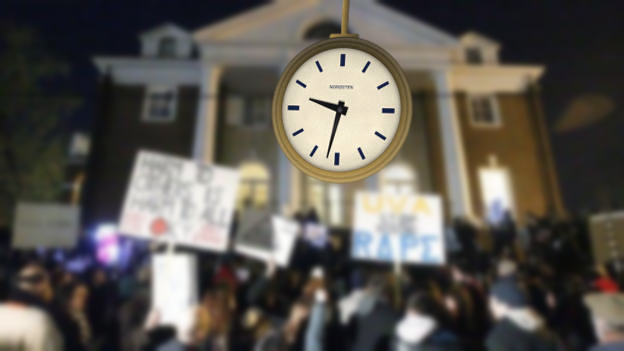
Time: {"hour": 9, "minute": 32}
